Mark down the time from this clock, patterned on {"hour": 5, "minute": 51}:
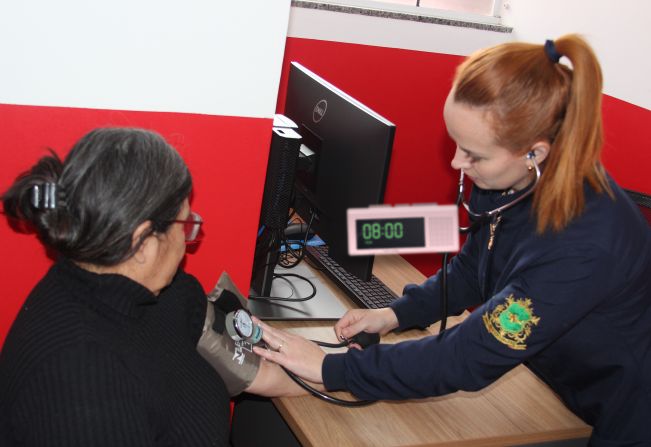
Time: {"hour": 8, "minute": 0}
